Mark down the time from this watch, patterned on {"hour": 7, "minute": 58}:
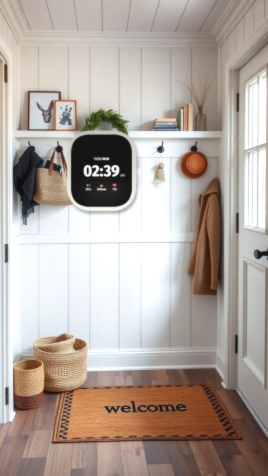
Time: {"hour": 2, "minute": 39}
